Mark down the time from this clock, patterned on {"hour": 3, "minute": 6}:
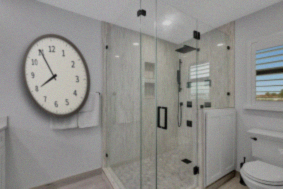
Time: {"hour": 7, "minute": 55}
